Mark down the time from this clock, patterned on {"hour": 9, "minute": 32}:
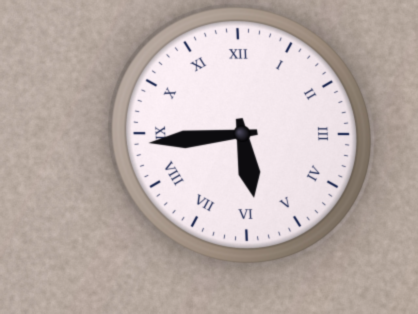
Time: {"hour": 5, "minute": 44}
